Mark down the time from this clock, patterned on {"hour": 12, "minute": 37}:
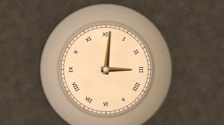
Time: {"hour": 3, "minute": 1}
